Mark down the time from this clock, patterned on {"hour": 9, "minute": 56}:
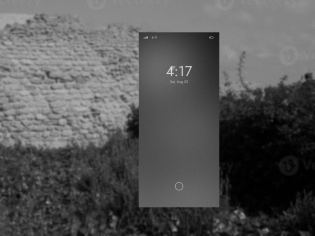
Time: {"hour": 4, "minute": 17}
